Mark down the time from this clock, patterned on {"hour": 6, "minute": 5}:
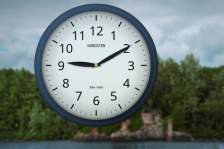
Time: {"hour": 9, "minute": 10}
